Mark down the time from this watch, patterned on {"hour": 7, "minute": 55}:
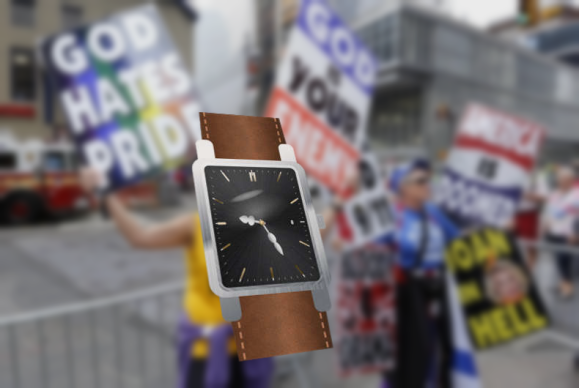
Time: {"hour": 9, "minute": 26}
